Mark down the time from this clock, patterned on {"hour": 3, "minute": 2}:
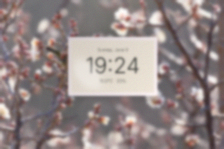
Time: {"hour": 19, "minute": 24}
